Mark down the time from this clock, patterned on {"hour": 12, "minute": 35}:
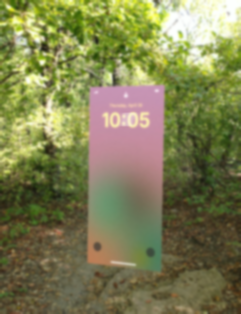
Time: {"hour": 10, "minute": 5}
